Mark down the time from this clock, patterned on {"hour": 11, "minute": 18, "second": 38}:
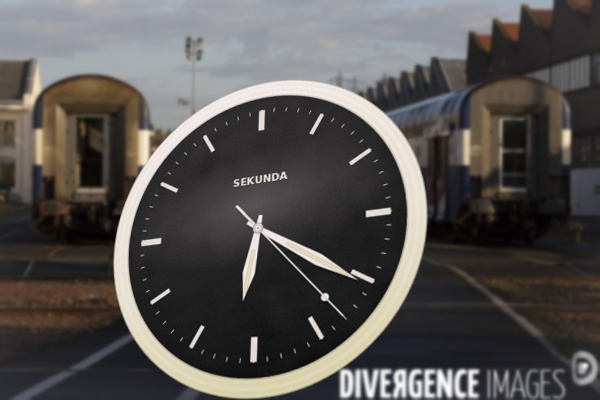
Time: {"hour": 6, "minute": 20, "second": 23}
